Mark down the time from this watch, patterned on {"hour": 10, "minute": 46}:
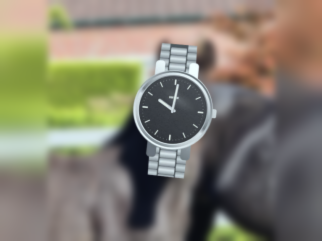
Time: {"hour": 10, "minute": 1}
